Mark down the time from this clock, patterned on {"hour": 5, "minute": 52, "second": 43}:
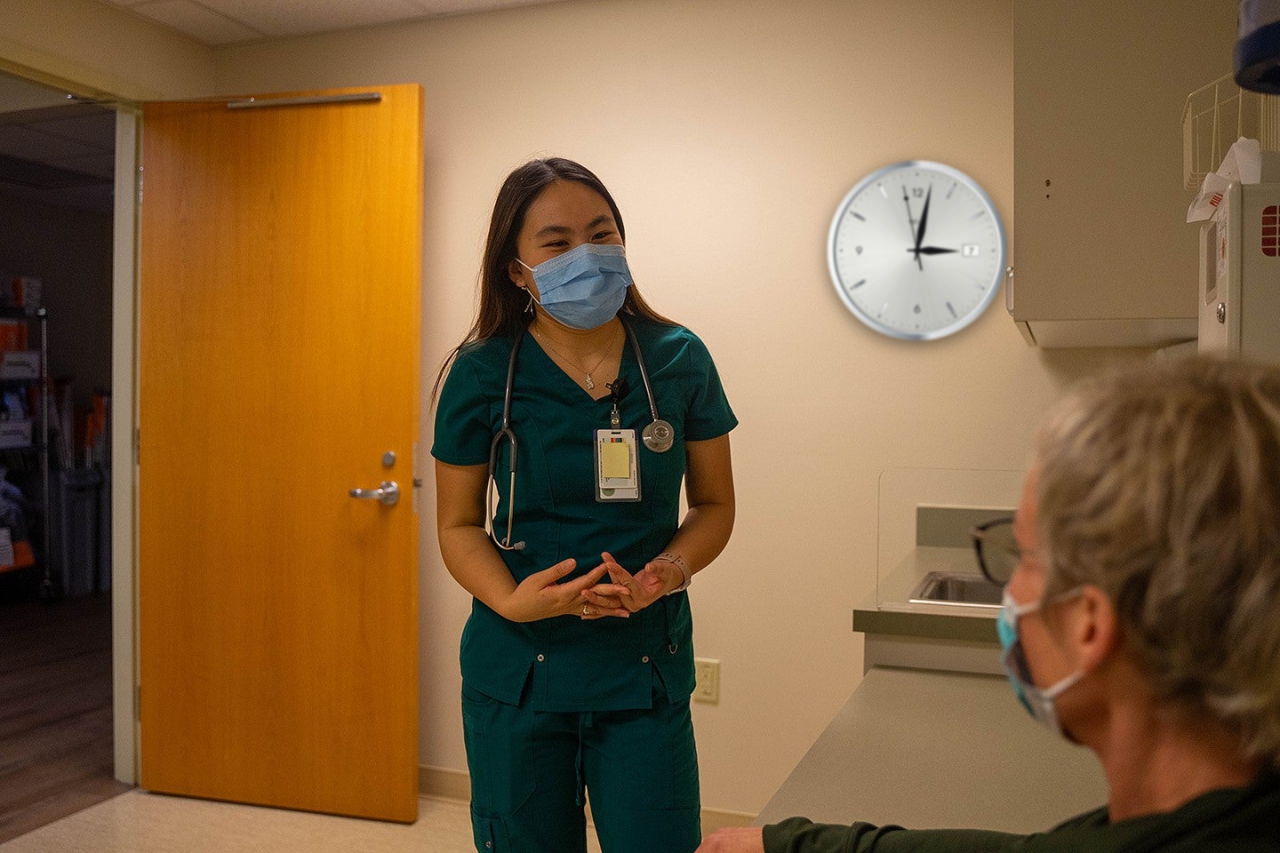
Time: {"hour": 3, "minute": 1, "second": 58}
